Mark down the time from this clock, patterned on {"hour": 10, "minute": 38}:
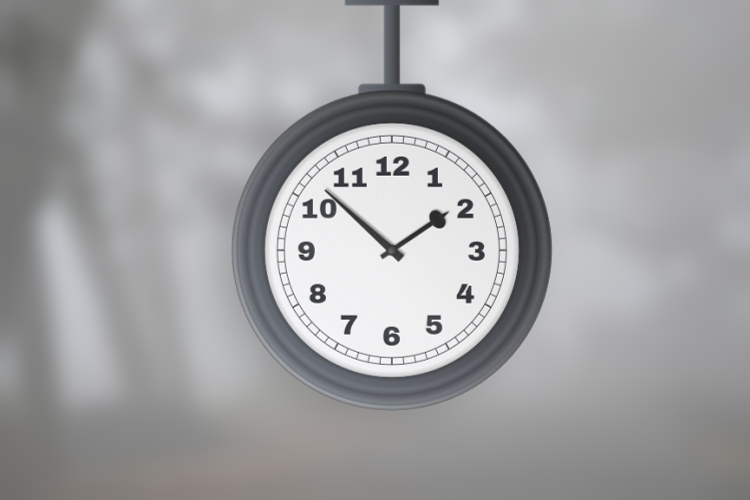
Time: {"hour": 1, "minute": 52}
